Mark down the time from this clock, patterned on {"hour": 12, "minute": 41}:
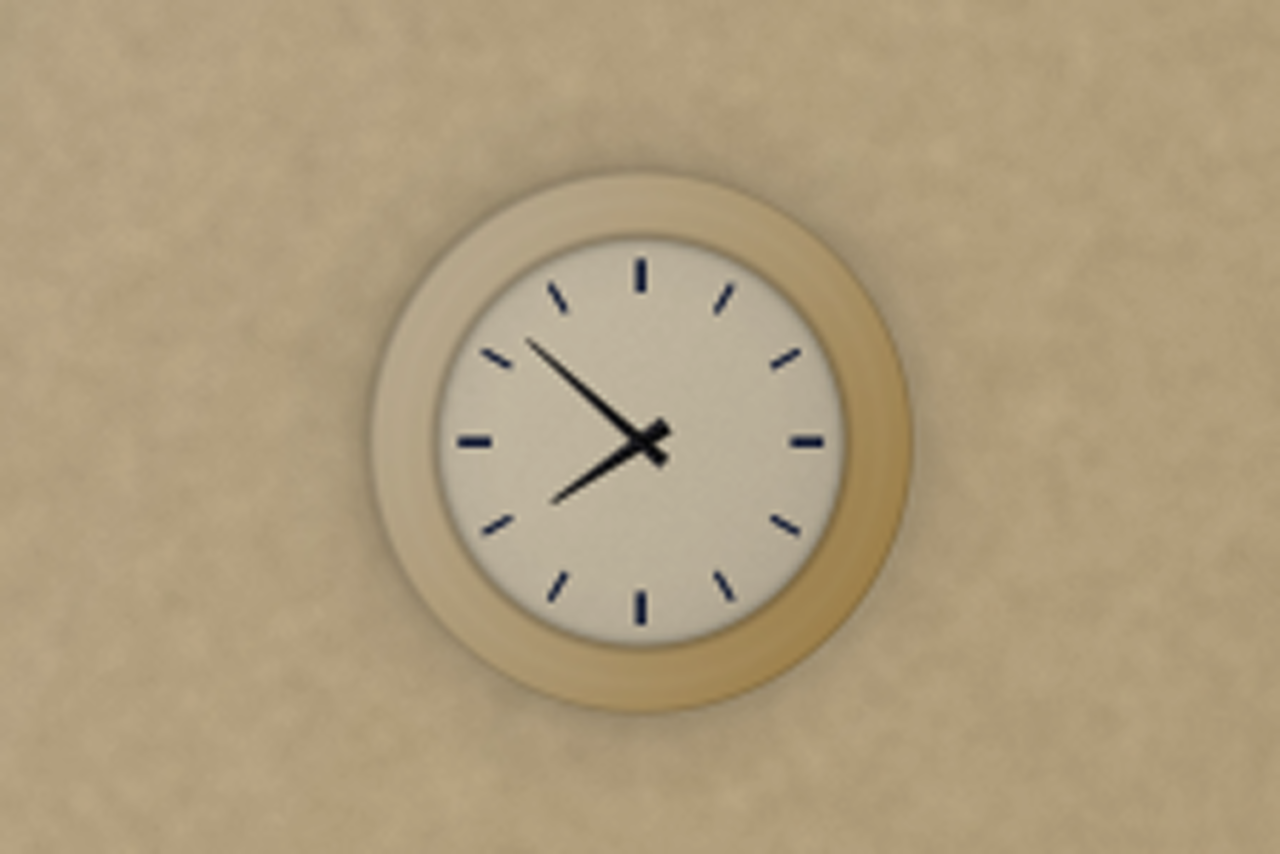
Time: {"hour": 7, "minute": 52}
